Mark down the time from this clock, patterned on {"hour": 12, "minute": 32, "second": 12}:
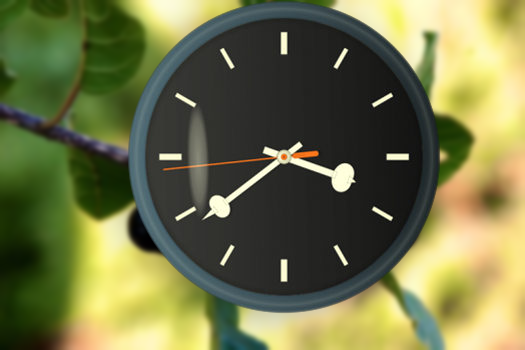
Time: {"hour": 3, "minute": 38, "second": 44}
